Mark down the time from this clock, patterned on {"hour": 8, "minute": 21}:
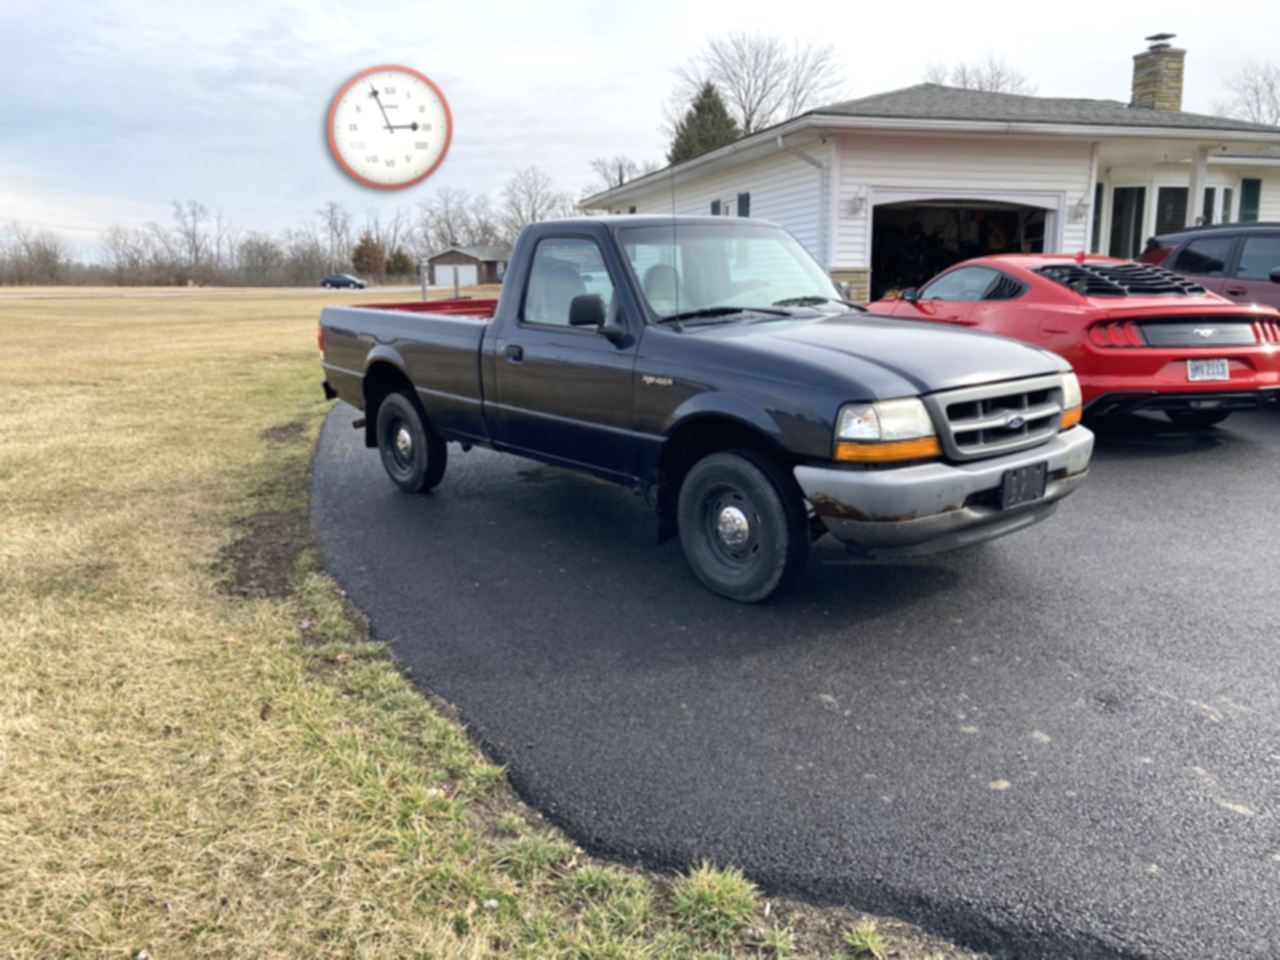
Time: {"hour": 2, "minute": 56}
